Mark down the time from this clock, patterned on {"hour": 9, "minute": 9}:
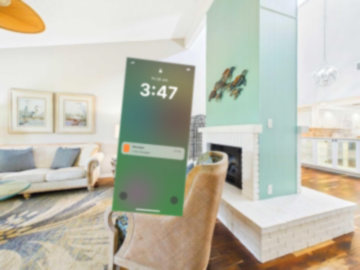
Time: {"hour": 3, "minute": 47}
